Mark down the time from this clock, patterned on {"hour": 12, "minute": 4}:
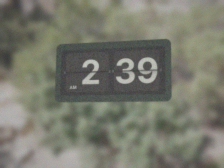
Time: {"hour": 2, "minute": 39}
